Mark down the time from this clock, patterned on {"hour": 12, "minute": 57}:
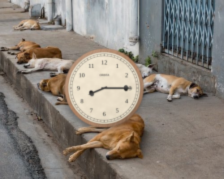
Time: {"hour": 8, "minute": 15}
